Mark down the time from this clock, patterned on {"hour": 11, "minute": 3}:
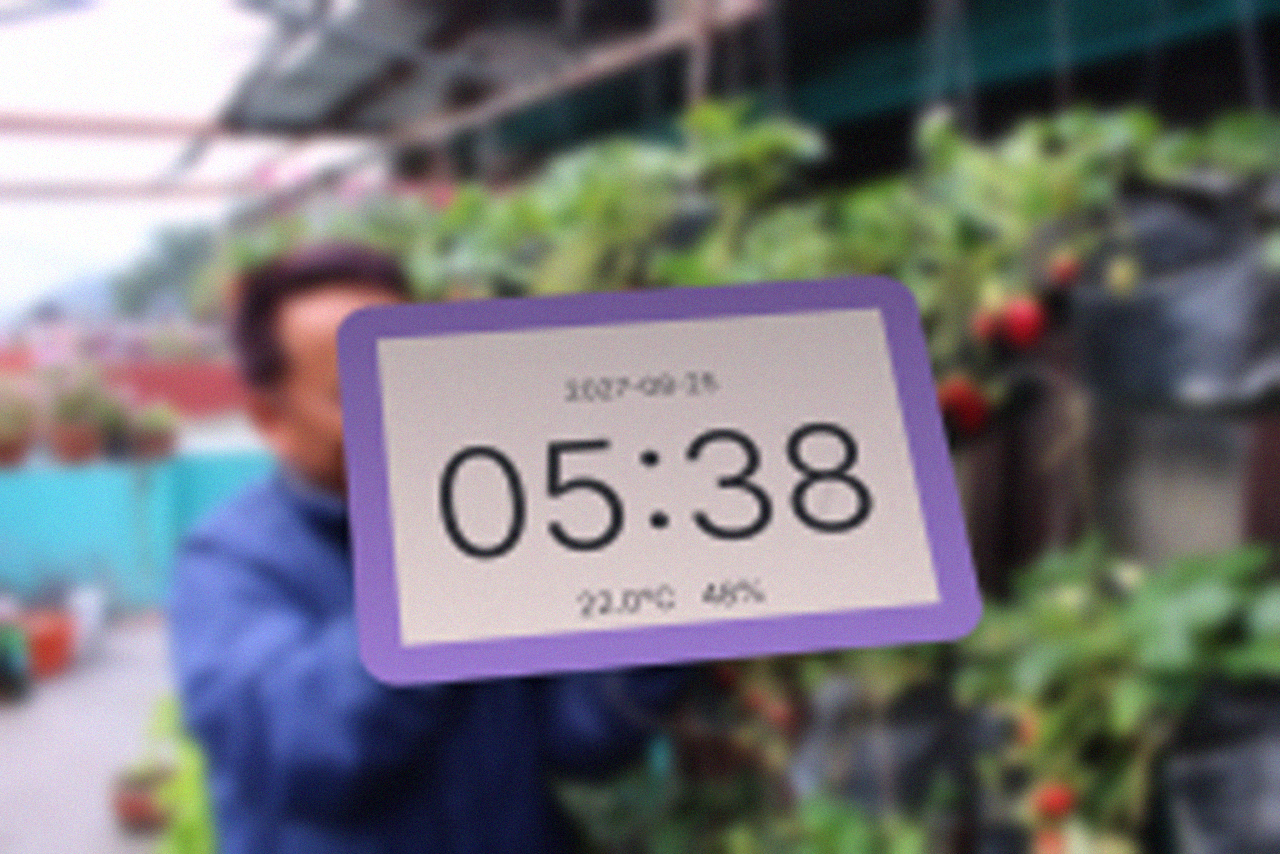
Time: {"hour": 5, "minute": 38}
